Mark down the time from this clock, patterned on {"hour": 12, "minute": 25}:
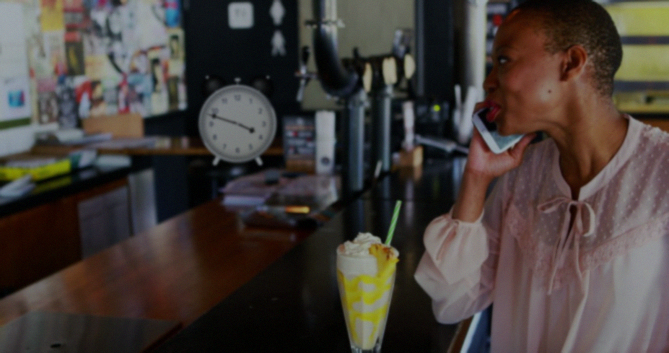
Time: {"hour": 3, "minute": 48}
